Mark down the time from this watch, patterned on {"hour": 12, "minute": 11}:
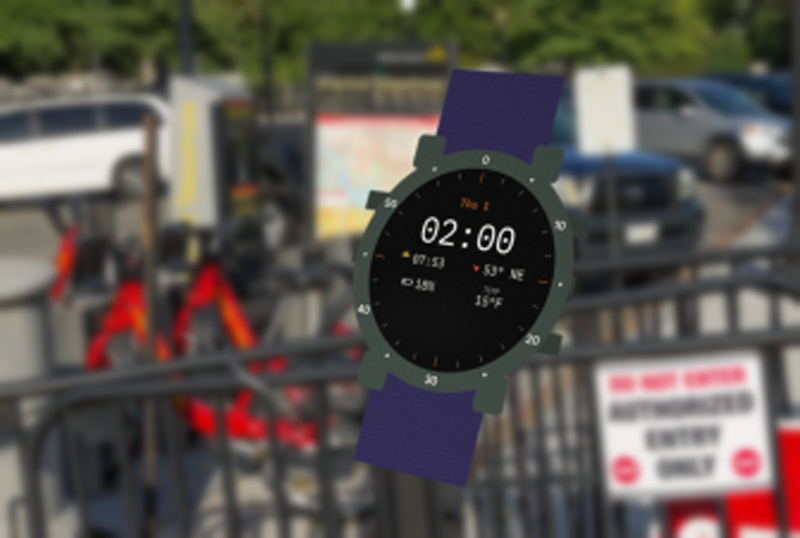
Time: {"hour": 2, "minute": 0}
